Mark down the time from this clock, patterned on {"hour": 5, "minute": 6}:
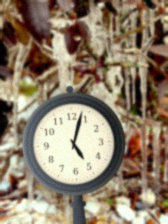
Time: {"hour": 5, "minute": 3}
